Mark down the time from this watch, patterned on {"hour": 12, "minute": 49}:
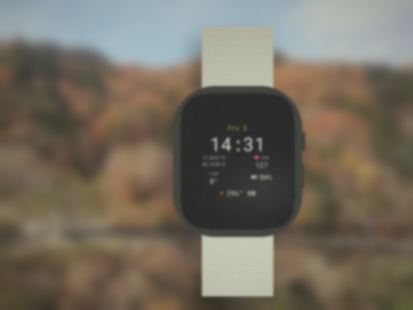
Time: {"hour": 14, "minute": 31}
